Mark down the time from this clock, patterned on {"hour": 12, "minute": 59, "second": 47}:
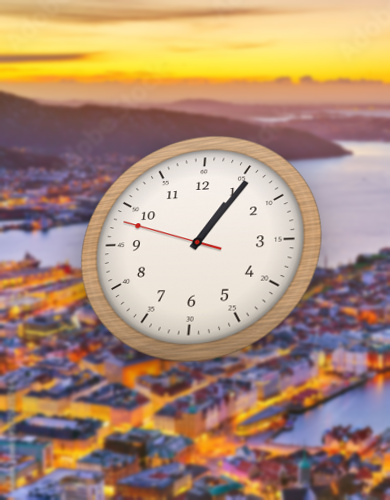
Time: {"hour": 1, "minute": 5, "second": 48}
